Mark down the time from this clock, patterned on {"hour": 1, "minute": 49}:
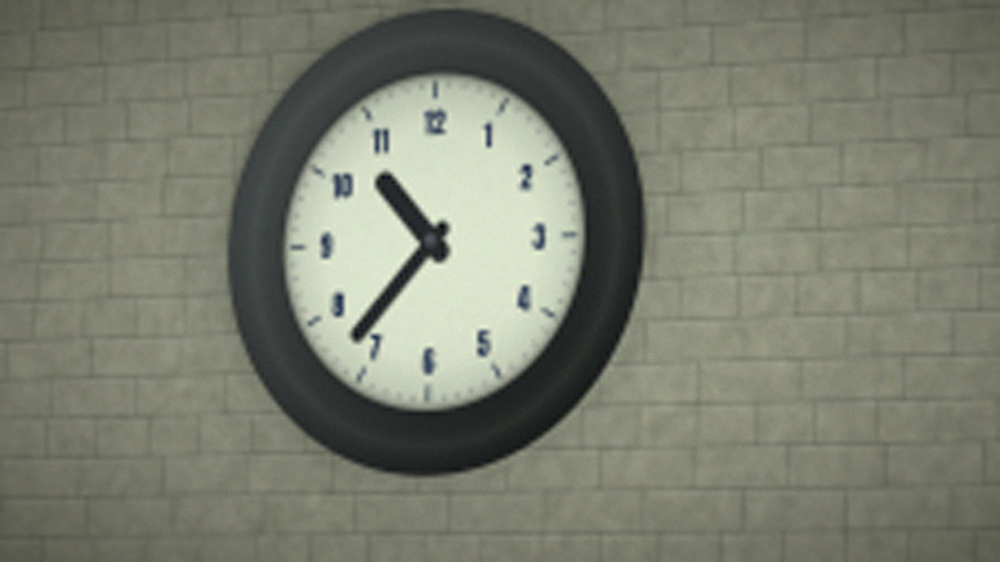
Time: {"hour": 10, "minute": 37}
